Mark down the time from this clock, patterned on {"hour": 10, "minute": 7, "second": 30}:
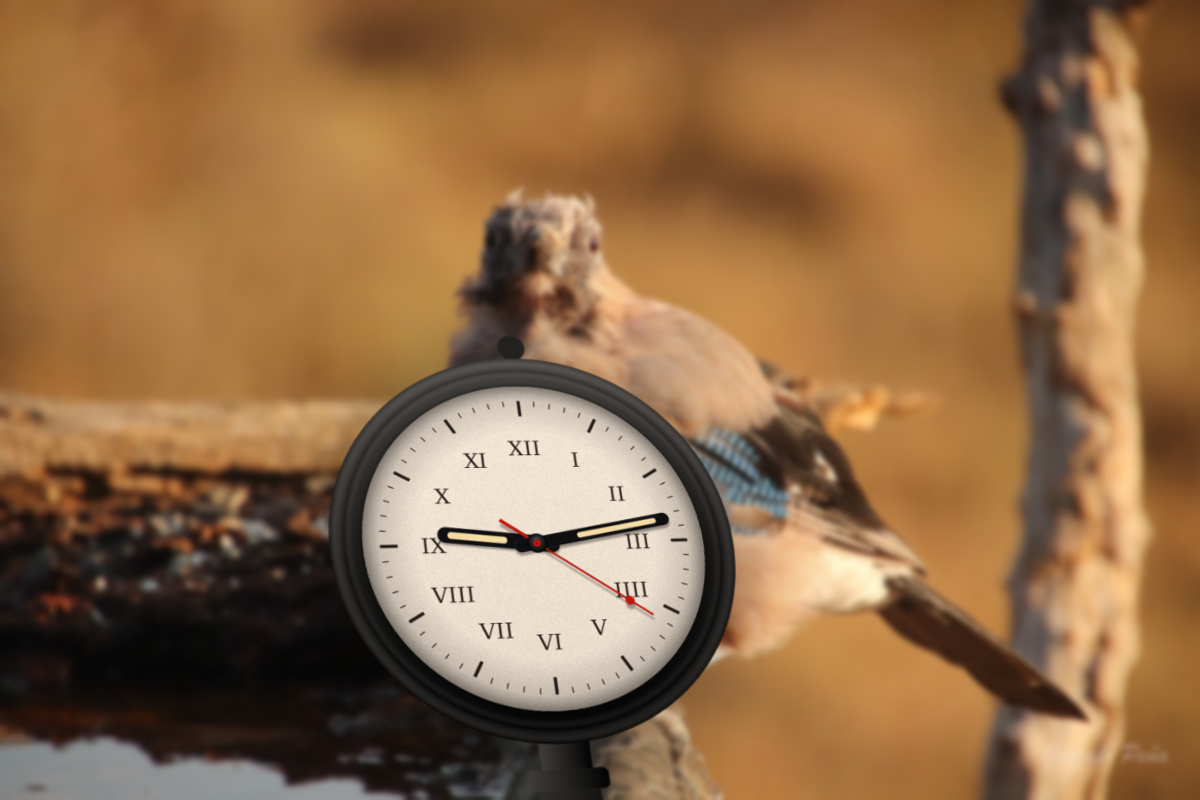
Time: {"hour": 9, "minute": 13, "second": 21}
